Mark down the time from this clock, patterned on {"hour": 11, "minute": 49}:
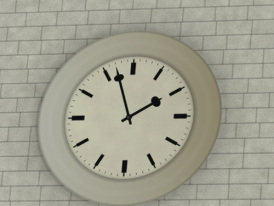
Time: {"hour": 1, "minute": 57}
